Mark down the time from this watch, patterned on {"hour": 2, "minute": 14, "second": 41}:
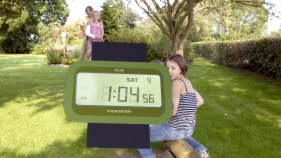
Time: {"hour": 1, "minute": 4, "second": 56}
